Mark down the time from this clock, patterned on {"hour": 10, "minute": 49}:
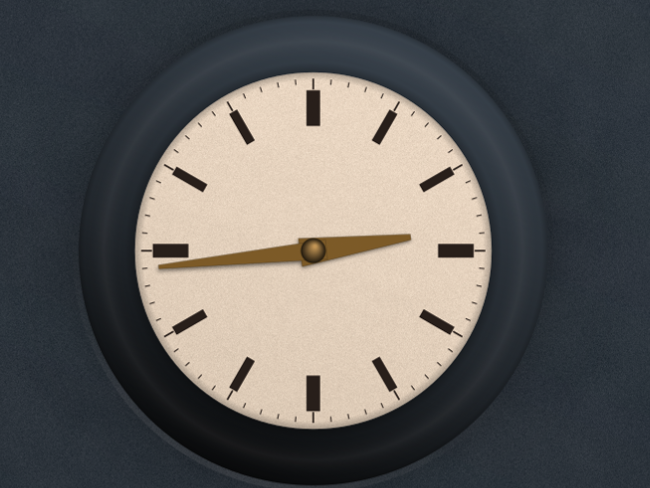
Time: {"hour": 2, "minute": 44}
